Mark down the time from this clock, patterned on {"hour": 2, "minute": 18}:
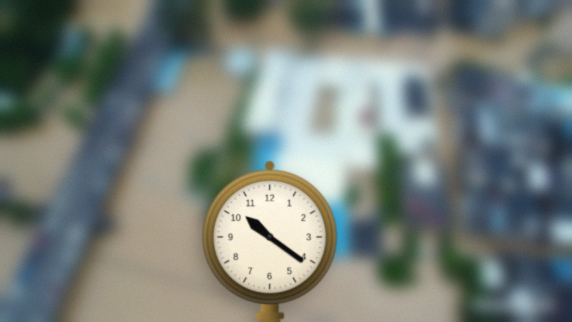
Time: {"hour": 10, "minute": 21}
